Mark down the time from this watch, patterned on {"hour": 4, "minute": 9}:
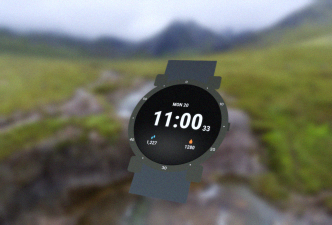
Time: {"hour": 11, "minute": 0}
